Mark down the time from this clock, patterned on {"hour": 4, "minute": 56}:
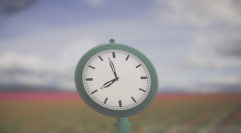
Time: {"hour": 7, "minute": 58}
